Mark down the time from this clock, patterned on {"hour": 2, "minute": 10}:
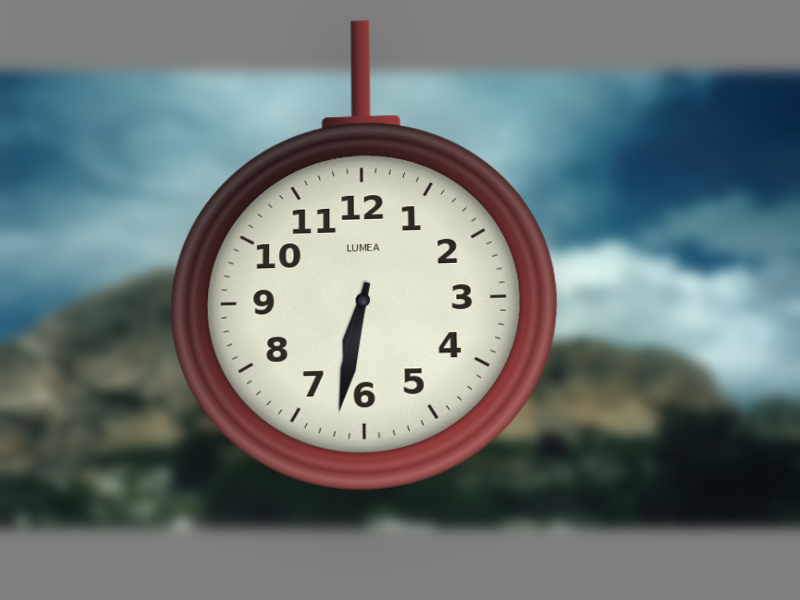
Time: {"hour": 6, "minute": 32}
